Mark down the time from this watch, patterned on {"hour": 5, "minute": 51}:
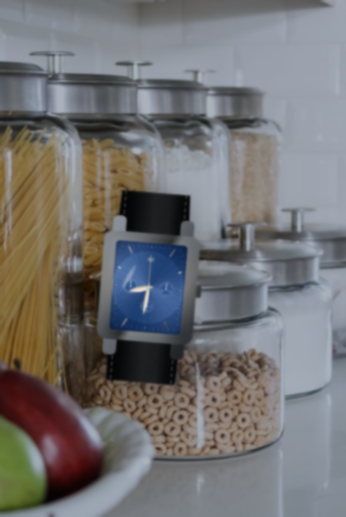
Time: {"hour": 8, "minute": 31}
